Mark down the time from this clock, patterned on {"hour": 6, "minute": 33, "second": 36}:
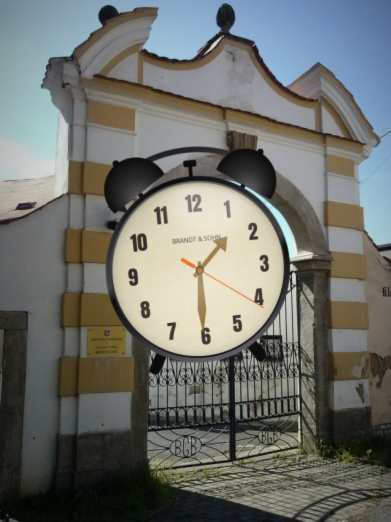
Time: {"hour": 1, "minute": 30, "second": 21}
